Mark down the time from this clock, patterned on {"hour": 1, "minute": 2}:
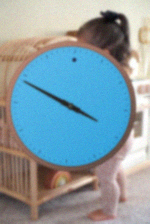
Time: {"hour": 3, "minute": 49}
